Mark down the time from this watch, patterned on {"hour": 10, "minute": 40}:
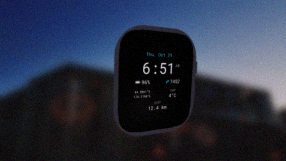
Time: {"hour": 6, "minute": 51}
